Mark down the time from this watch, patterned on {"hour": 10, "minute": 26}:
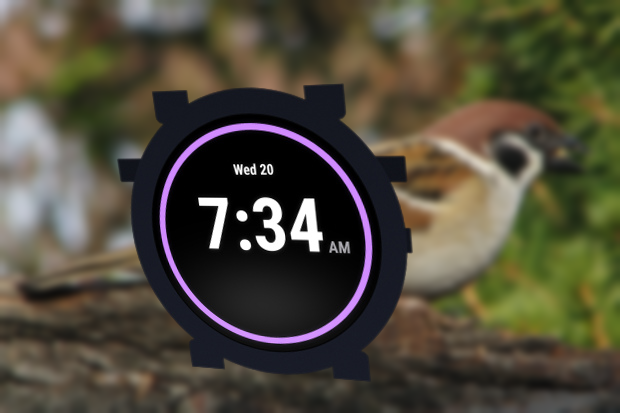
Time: {"hour": 7, "minute": 34}
